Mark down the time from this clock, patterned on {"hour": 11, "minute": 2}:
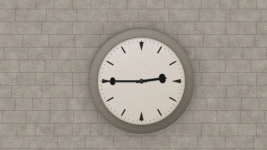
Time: {"hour": 2, "minute": 45}
